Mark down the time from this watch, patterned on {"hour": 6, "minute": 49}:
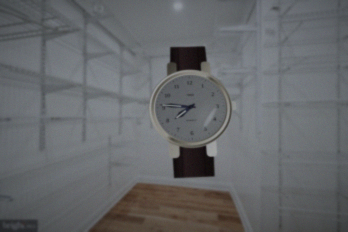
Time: {"hour": 7, "minute": 46}
